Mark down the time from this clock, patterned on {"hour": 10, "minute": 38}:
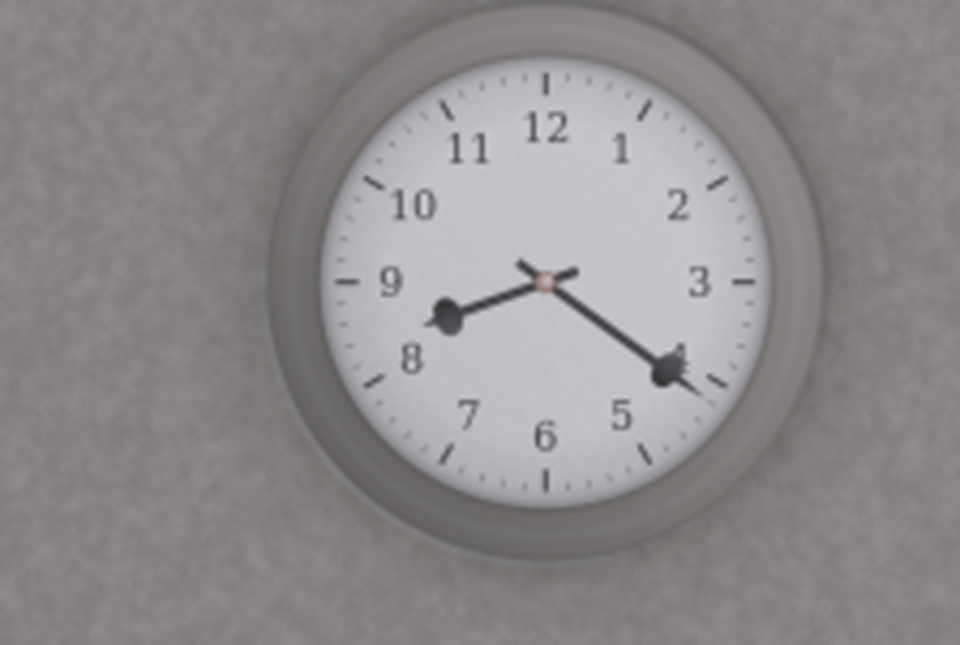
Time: {"hour": 8, "minute": 21}
